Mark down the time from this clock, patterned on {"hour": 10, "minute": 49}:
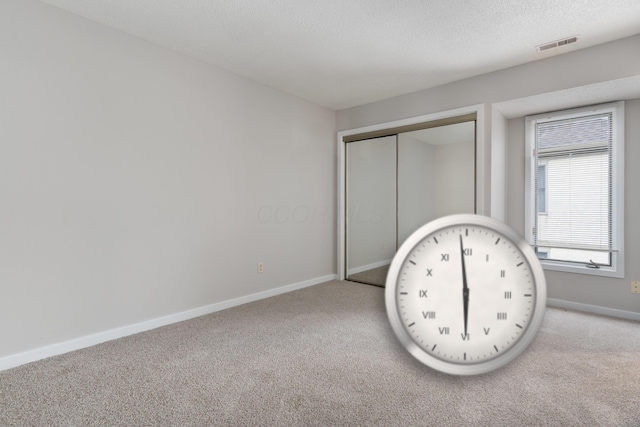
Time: {"hour": 5, "minute": 59}
